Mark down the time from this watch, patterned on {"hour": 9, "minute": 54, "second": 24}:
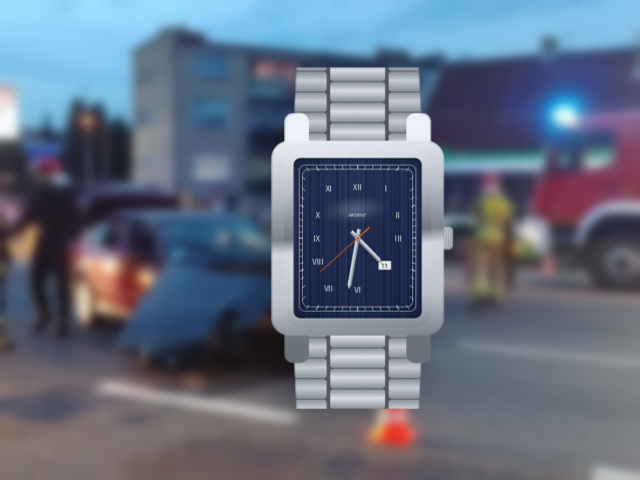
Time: {"hour": 4, "minute": 31, "second": 38}
